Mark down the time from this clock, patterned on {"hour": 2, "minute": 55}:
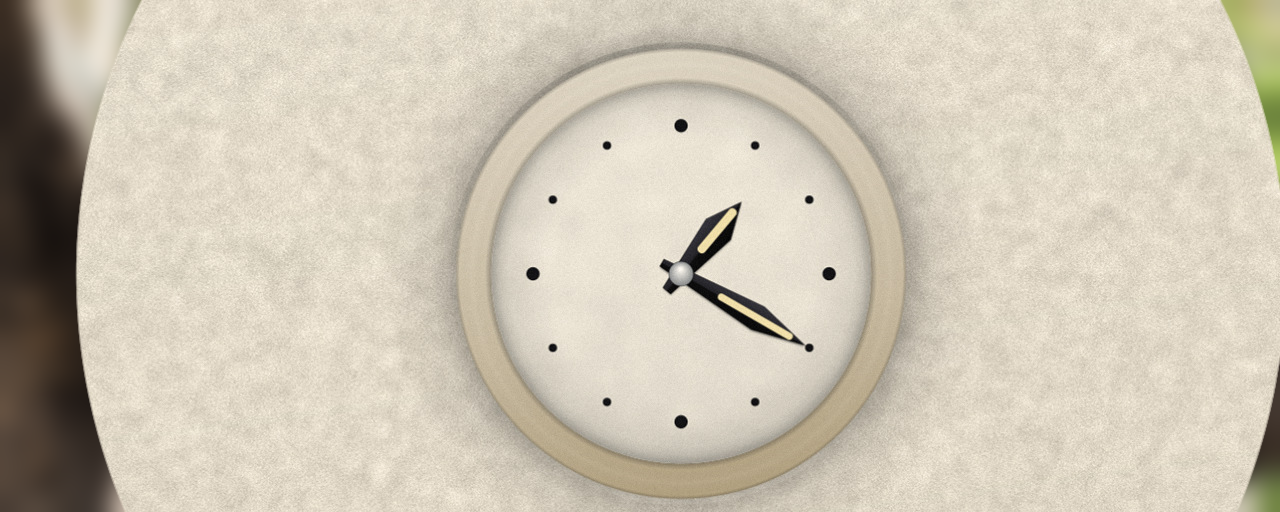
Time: {"hour": 1, "minute": 20}
